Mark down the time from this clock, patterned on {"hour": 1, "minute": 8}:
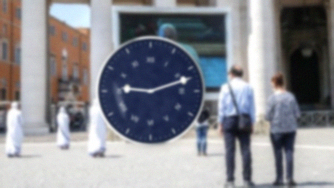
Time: {"hour": 9, "minute": 12}
